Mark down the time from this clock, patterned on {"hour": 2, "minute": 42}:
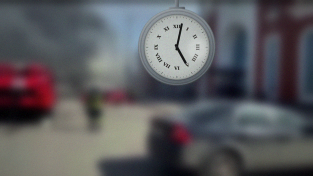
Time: {"hour": 5, "minute": 2}
